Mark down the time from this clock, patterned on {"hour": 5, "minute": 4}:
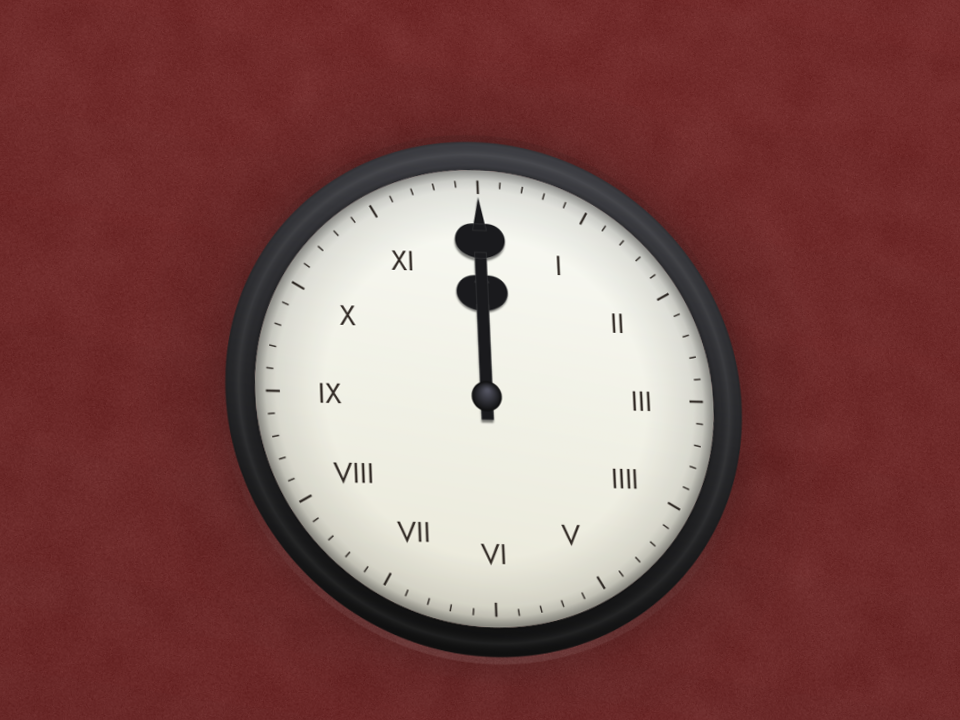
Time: {"hour": 12, "minute": 0}
